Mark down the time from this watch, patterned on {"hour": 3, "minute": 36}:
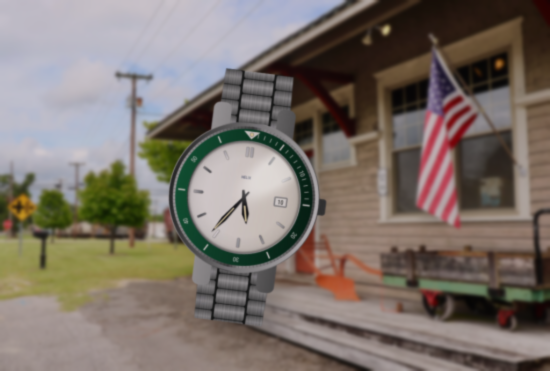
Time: {"hour": 5, "minute": 36}
